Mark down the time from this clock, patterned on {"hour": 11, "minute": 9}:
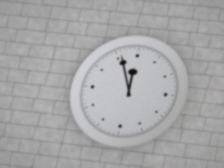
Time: {"hour": 11, "minute": 56}
